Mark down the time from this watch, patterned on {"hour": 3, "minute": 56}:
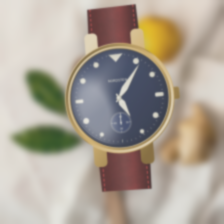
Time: {"hour": 5, "minute": 6}
